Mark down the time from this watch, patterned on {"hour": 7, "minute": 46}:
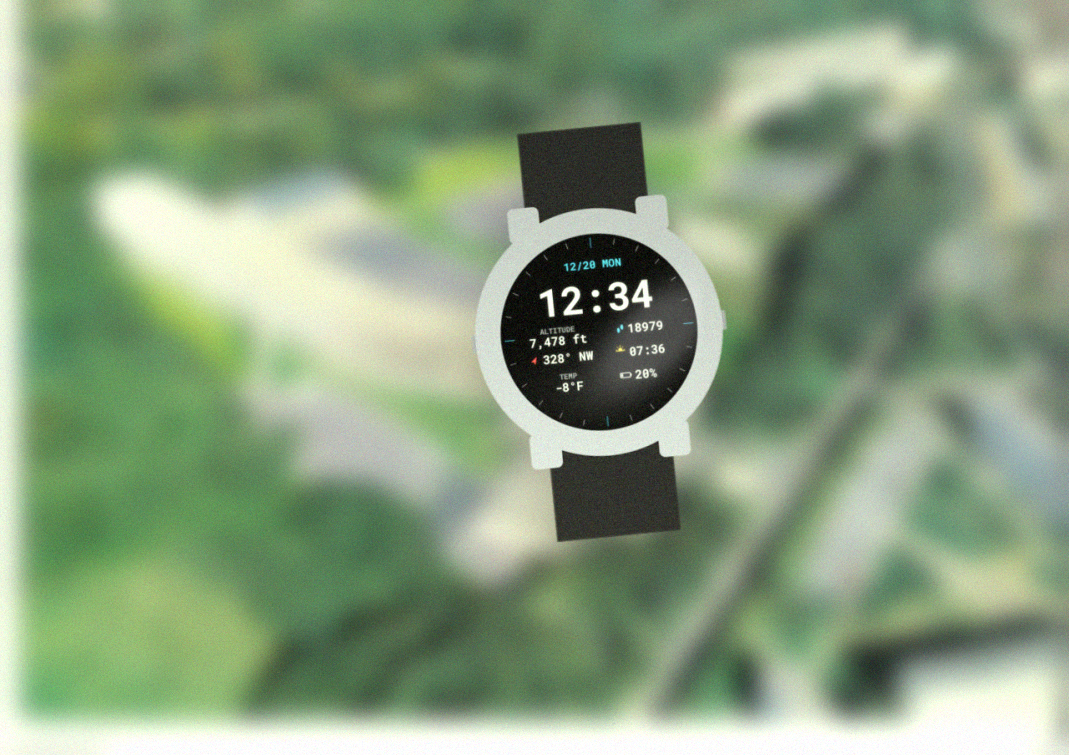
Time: {"hour": 12, "minute": 34}
